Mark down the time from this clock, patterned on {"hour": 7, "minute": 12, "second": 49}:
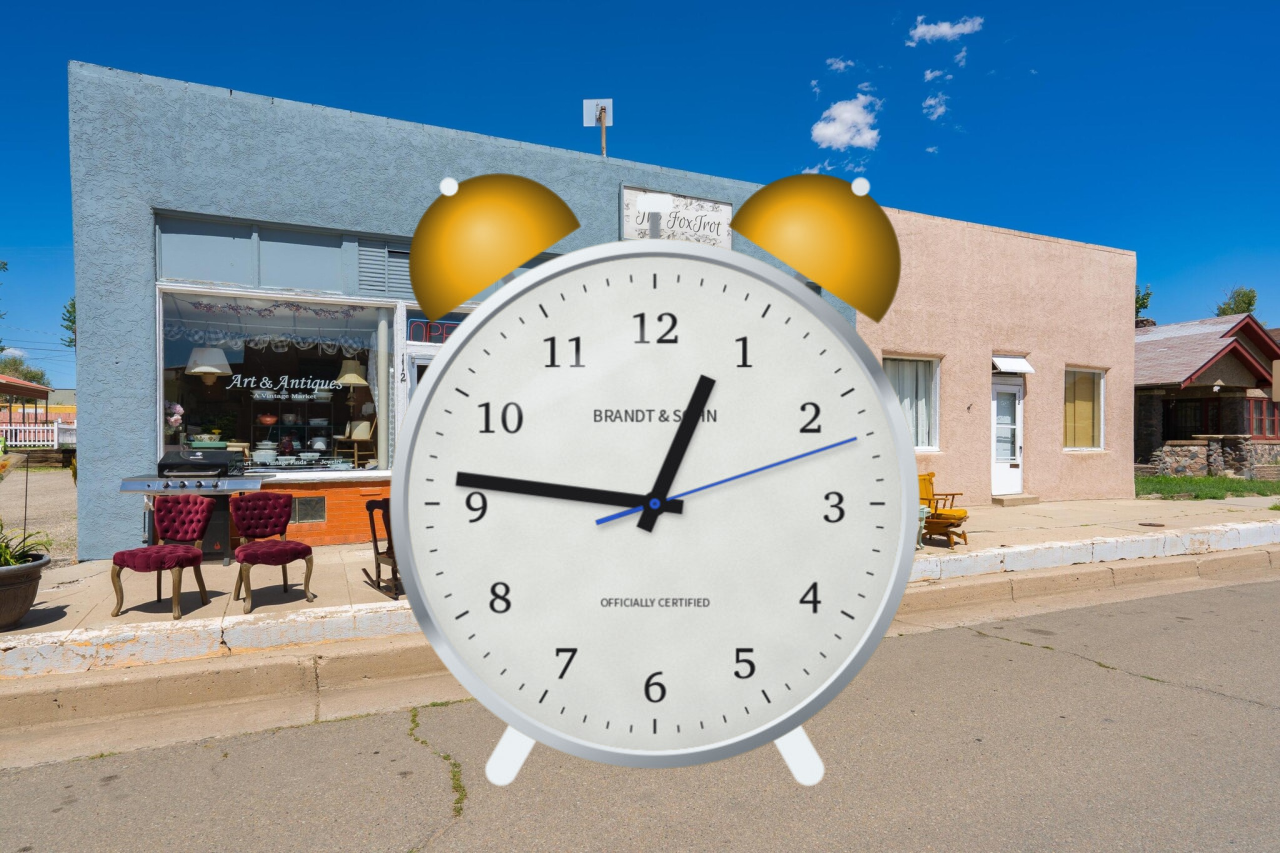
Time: {"hour": 12, "minute": 46, "second": 12}
